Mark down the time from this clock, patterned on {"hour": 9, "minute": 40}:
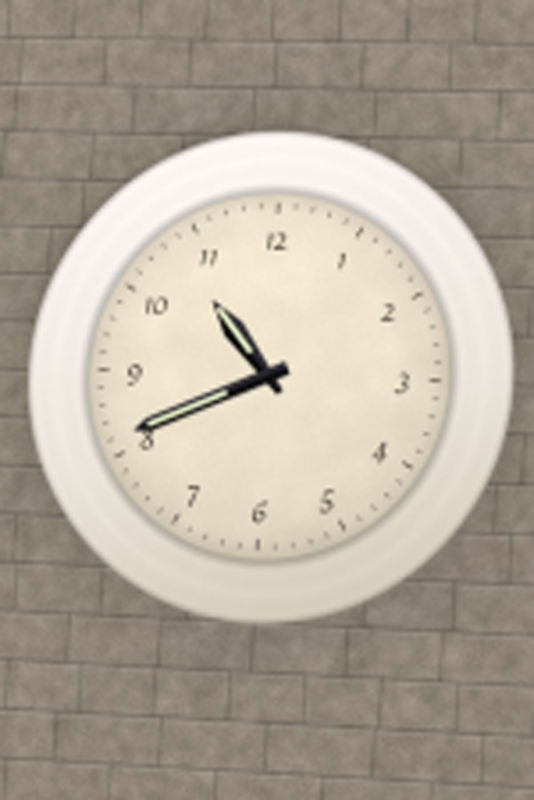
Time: {"hour": 10, "minute": 41}
